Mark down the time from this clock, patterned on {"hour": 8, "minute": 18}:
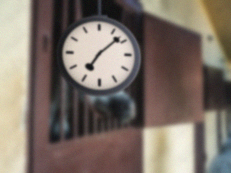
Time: {"hour": 7, "minute": 8}
